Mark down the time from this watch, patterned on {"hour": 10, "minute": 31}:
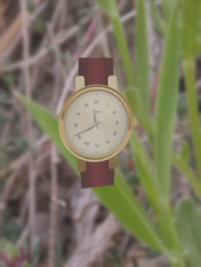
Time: {"hour": 11, "minute": 41}
